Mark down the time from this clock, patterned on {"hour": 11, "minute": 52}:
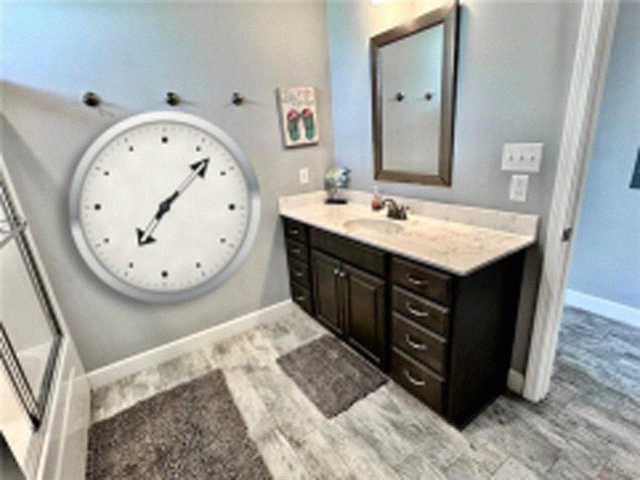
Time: {"hour": 7, "minute": 7}
